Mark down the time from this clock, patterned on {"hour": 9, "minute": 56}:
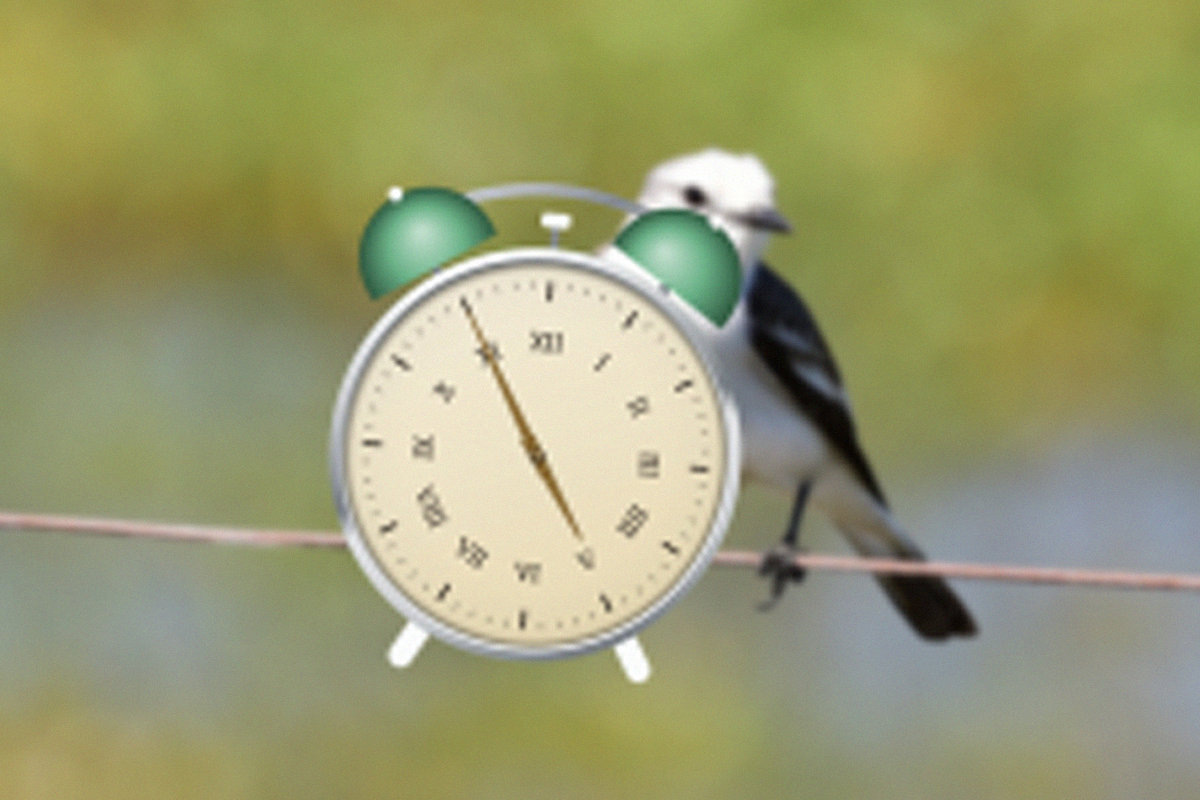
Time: {"hour": 4, "minute": 55}
